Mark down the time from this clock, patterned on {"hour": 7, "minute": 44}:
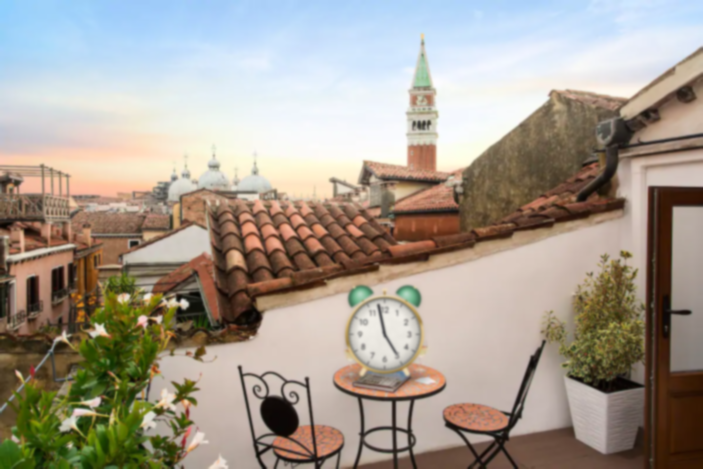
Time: {"hour": 4, "minute": 58}
